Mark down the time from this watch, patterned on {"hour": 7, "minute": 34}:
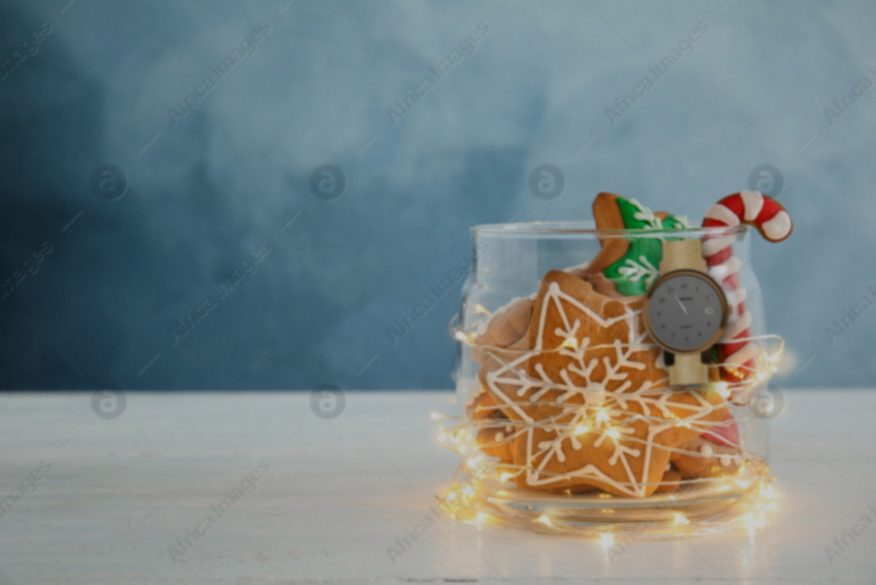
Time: {"hour": 10, "minute": 55}
